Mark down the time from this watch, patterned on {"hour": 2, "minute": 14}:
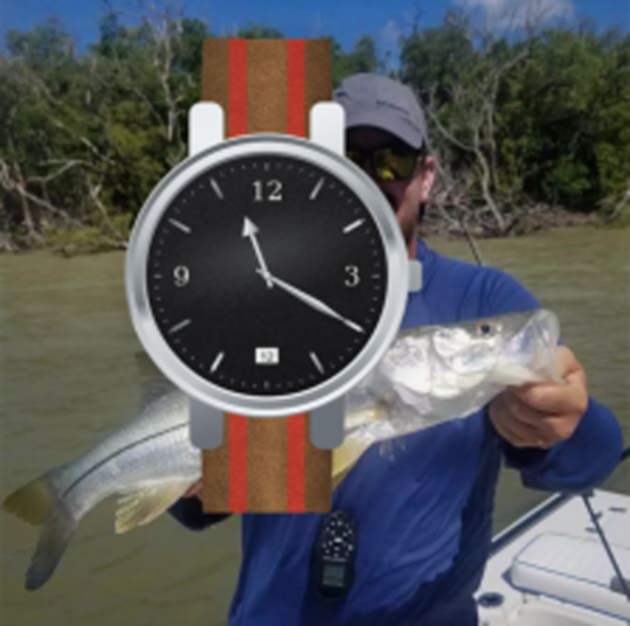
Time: {"hour": 11, "minute": 20}
